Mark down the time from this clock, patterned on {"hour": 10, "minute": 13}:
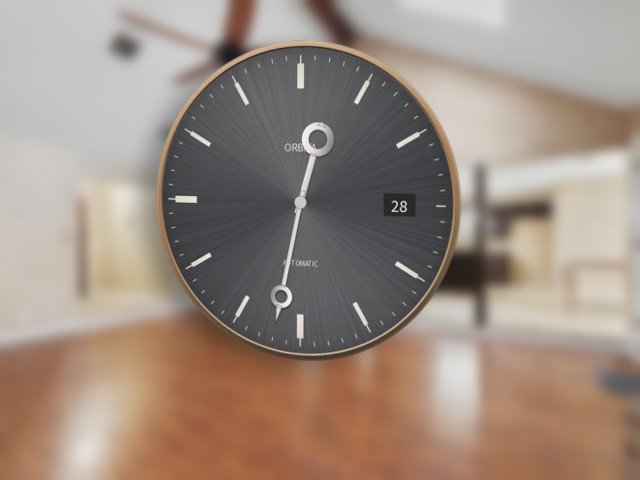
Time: {"hour": 12, "minute": 32}
